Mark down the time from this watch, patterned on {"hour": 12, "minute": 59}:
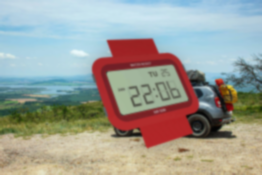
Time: {"hour": 22, "minute": 6}
